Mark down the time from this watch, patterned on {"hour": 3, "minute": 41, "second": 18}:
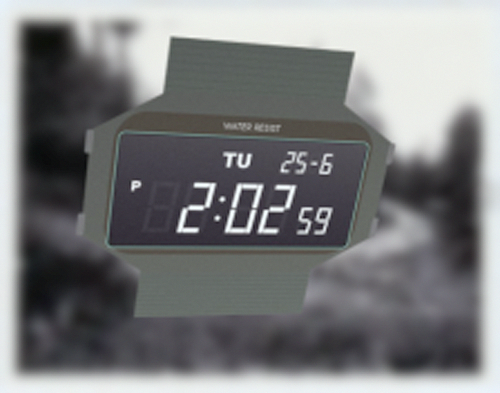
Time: {"hour": 2, "minute": 2, "second": 59}
